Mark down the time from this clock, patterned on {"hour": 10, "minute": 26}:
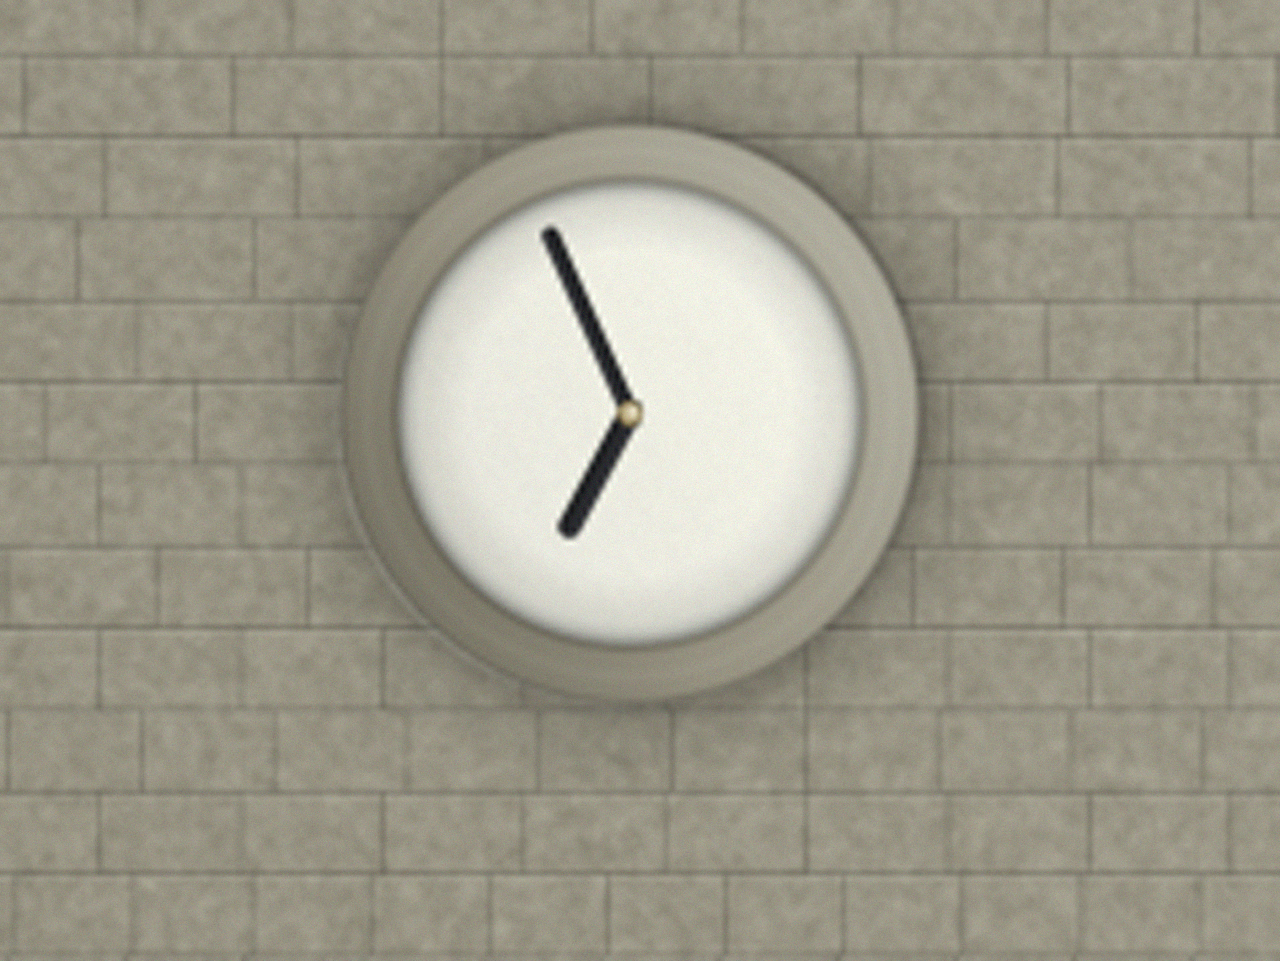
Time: {"hour": 6, "minute": 56}
